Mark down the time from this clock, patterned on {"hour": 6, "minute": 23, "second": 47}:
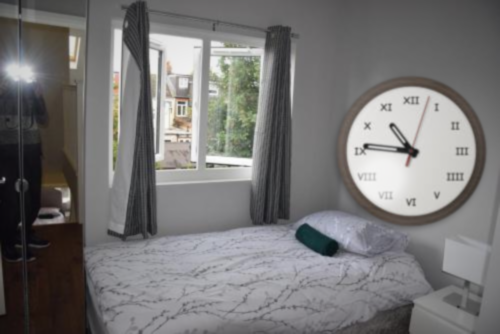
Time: {"hour": 10, "minute": 46, "second": 3}
